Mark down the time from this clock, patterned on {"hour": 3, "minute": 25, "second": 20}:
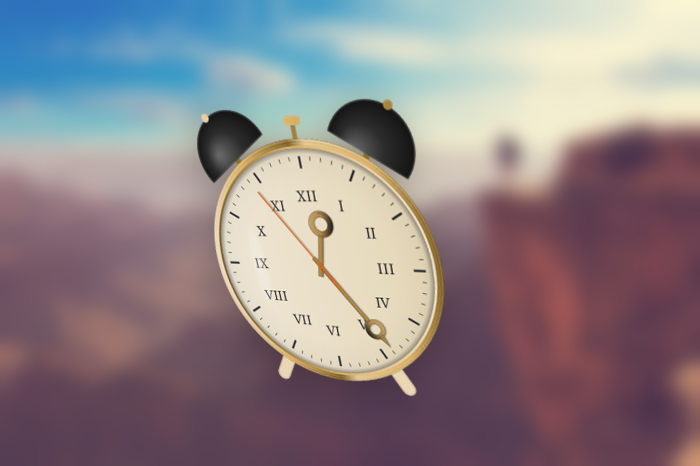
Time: {"hour": 12, "minute": 23, "second": 54}
